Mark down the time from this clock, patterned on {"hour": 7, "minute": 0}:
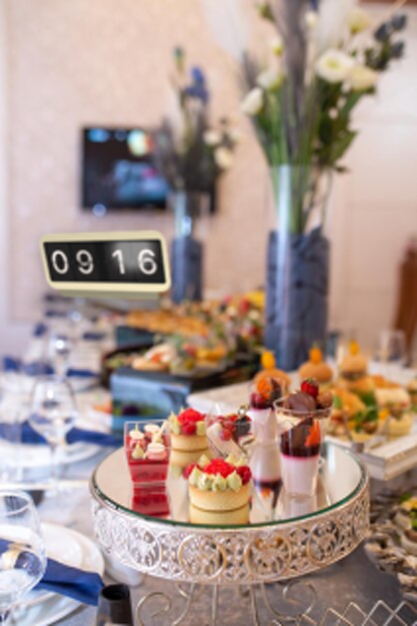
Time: {"hour": 9, "minute": 16}
